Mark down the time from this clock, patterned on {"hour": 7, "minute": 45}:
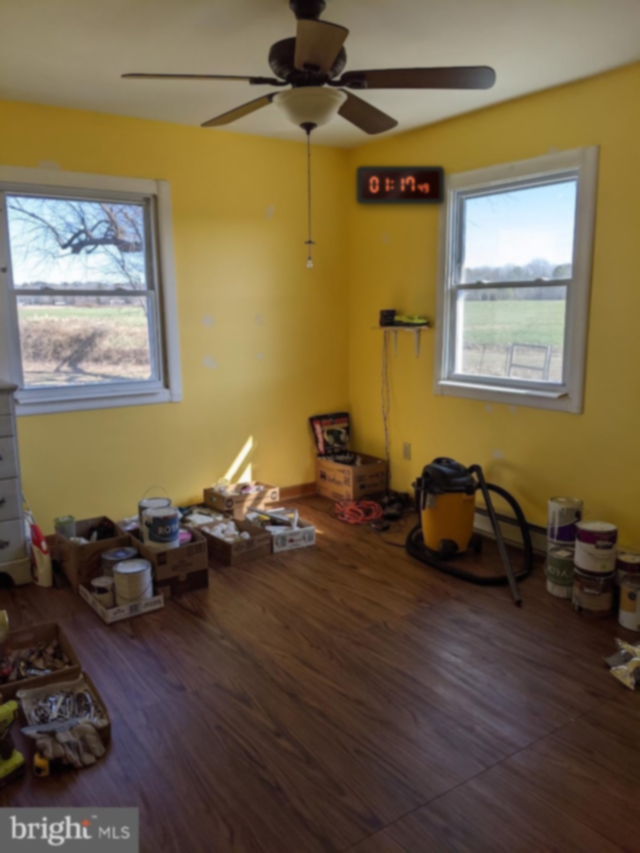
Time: {"hour": 1, "minute": 17}
